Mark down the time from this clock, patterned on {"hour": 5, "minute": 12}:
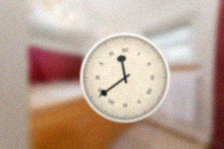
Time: {"hour": 11, "minute": 39}
